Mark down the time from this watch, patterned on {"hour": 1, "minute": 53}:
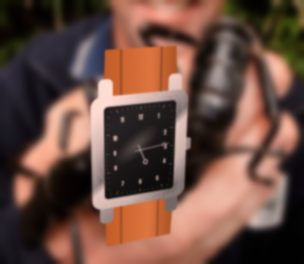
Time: {"hour": 5, "minute": 14}
